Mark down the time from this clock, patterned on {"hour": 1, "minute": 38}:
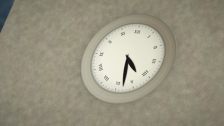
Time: {"hour": 4, "minute": 28}
